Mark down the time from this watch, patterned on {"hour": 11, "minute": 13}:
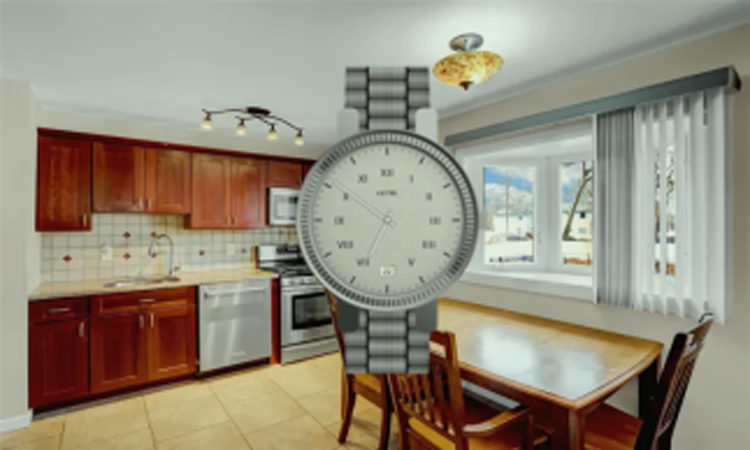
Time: {"hour": 6, "minute": 51}
